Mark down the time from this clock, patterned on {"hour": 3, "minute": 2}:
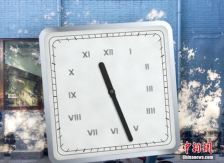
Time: {"hour": 11, "minute": 27}
